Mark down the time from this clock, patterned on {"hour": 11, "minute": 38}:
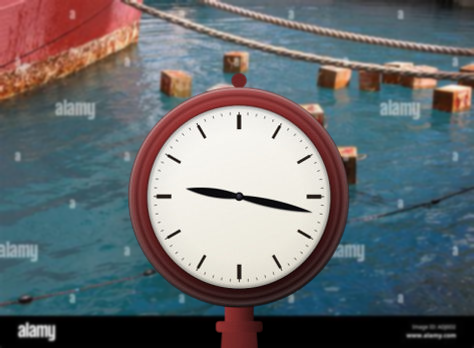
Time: {"hour": 9, "minute": 17}
